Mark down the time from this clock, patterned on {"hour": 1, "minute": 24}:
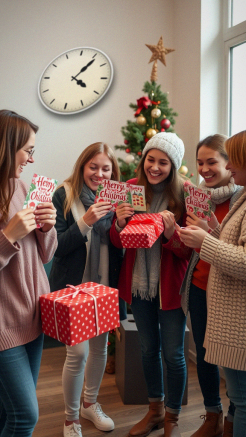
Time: {"hour": 4, "minute": 6}
